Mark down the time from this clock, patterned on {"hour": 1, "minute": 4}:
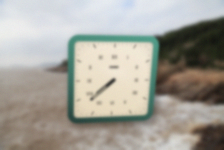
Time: {"hour": 7, "minute": 38}
